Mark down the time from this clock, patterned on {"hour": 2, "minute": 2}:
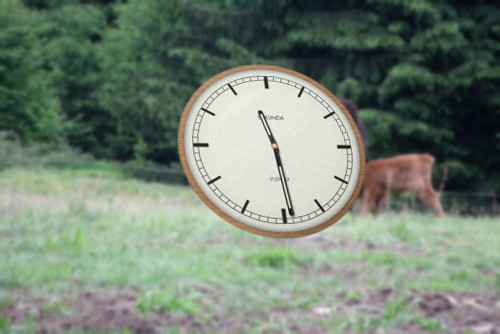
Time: {"hour": 11, "minute": 29}
